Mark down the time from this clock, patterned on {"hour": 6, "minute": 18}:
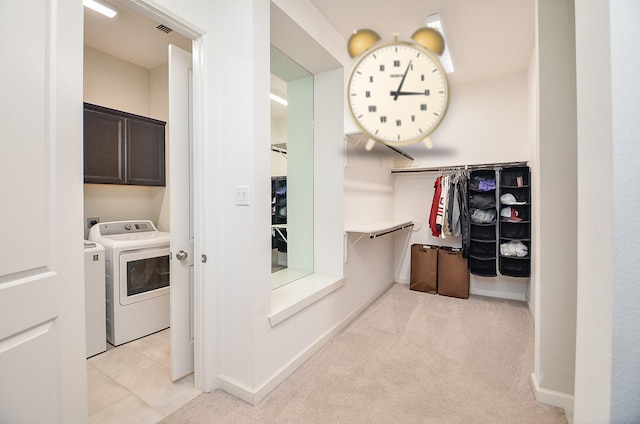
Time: {"hour": 3, "minute": 4}
